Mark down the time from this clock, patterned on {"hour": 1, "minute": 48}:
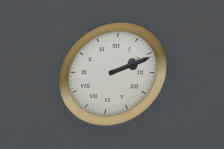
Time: {"hour": 2, "minute": 11}
